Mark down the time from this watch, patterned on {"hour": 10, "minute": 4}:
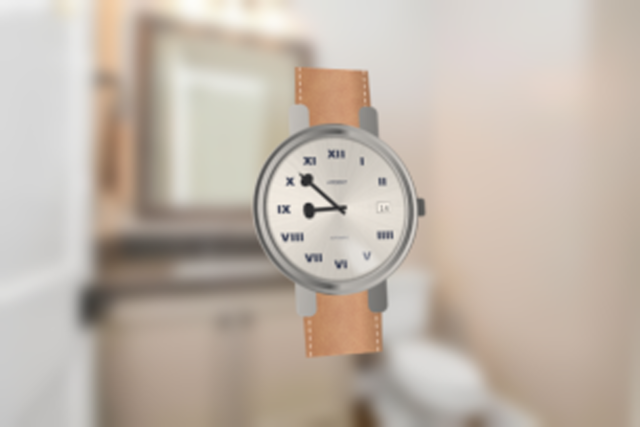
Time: {"hour": 8, "minute": 52}
